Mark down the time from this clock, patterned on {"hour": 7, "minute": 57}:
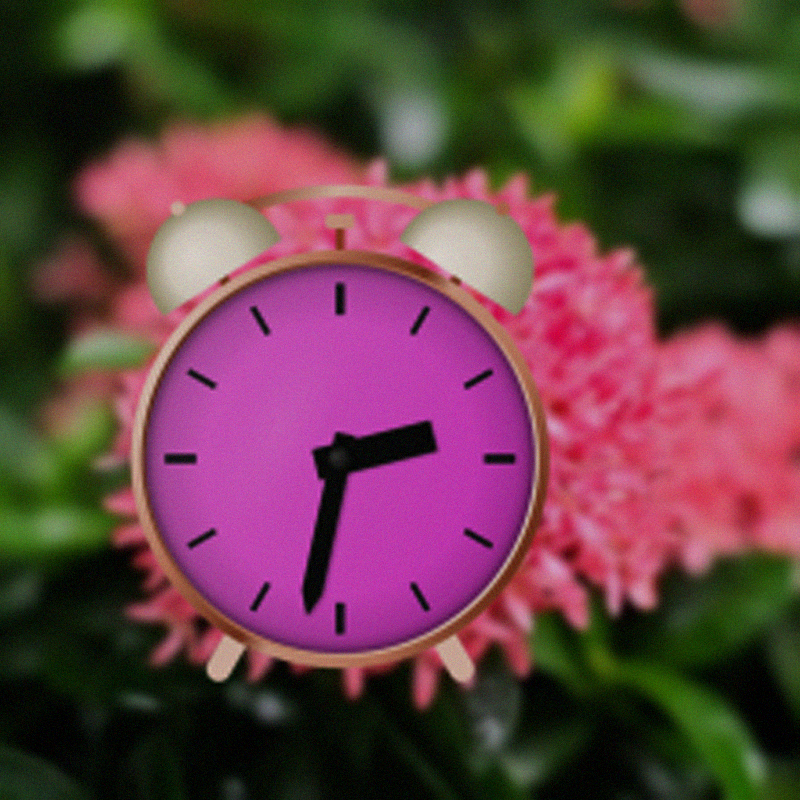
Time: {"hour": 2, "minute": 32}
